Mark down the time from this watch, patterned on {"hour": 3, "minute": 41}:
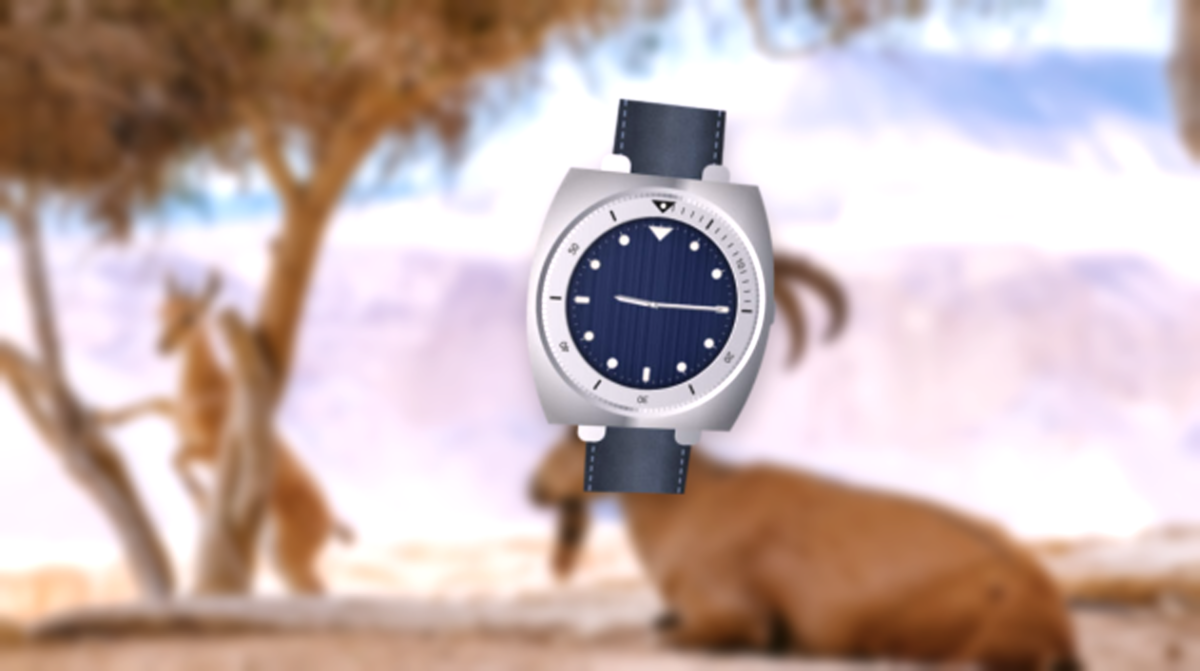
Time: {"hour": 9, "minute": 15}
